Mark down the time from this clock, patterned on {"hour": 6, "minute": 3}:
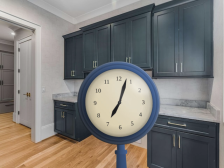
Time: {"hour": 7, "minute": 3}
